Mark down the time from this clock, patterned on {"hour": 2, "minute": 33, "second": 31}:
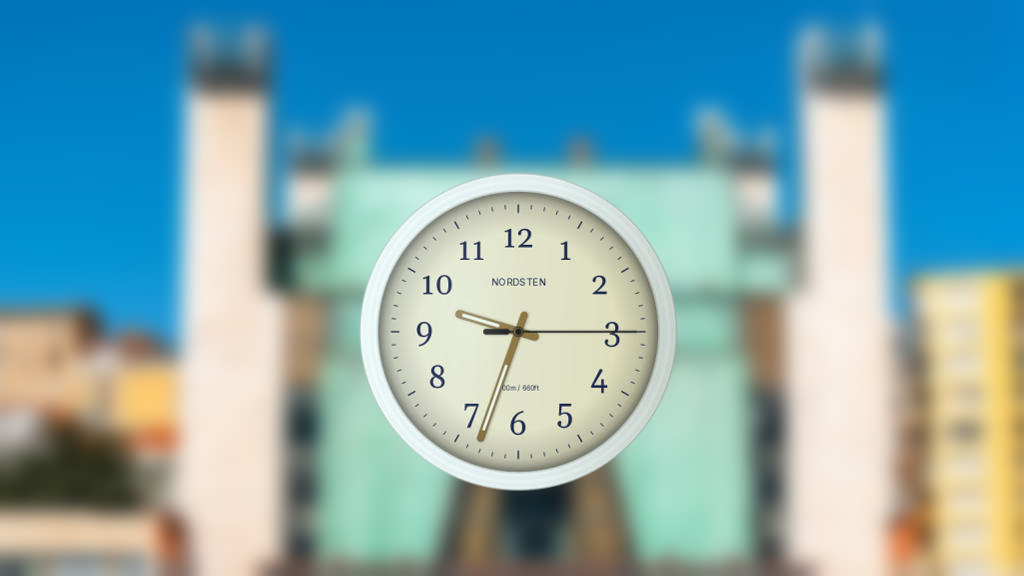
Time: {"hour": 9, "minute": 33, "second": 15}
